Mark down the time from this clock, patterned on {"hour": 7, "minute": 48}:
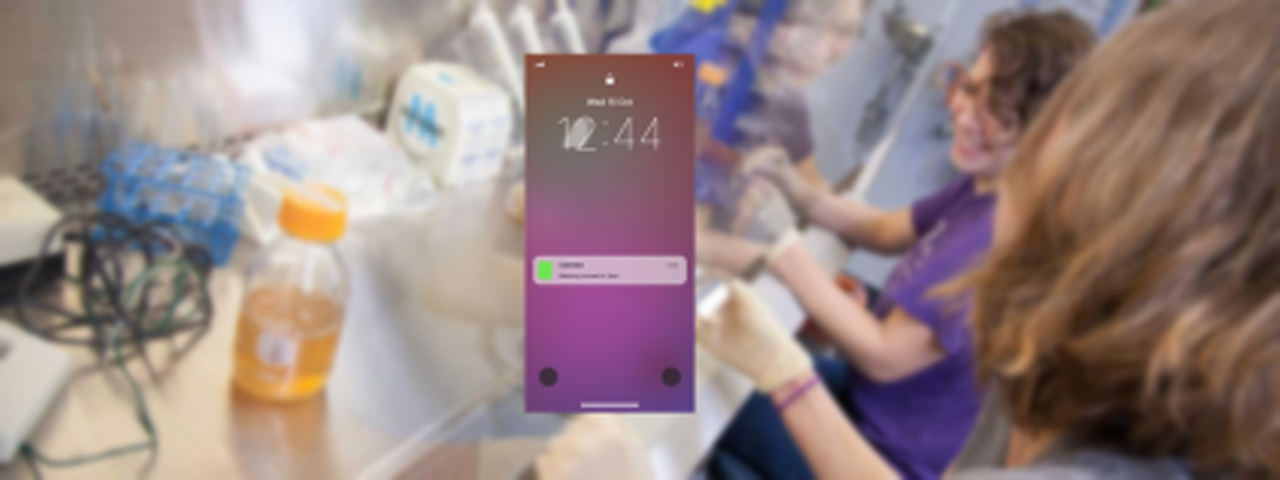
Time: {"hour": 12, "minute": 44}
